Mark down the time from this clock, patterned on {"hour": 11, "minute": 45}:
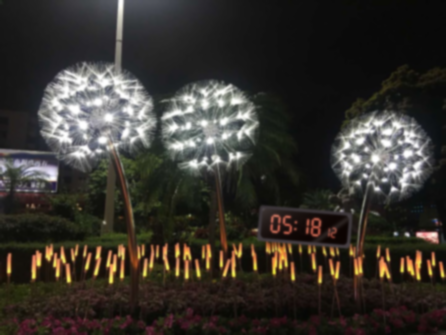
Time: {"hour": 5, "minute": 18}
